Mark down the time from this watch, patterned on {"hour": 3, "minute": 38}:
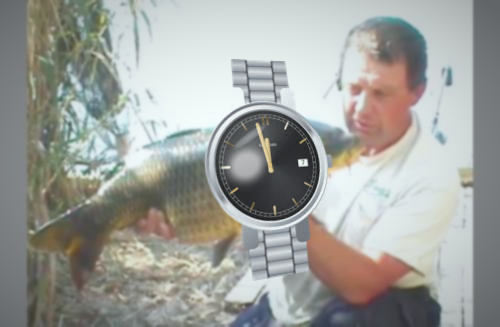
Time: {"hour": 11, "minute": 58}
